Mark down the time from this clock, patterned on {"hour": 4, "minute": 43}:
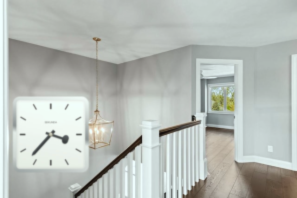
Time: {"hour": 3, "minute": 37}
